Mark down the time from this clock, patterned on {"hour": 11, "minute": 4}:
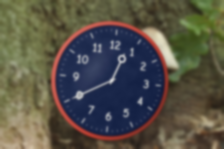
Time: {"hour": 12, "minute": 40}
